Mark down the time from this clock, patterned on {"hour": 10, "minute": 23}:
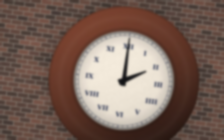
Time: {"hour": 2, "minute": 0}
